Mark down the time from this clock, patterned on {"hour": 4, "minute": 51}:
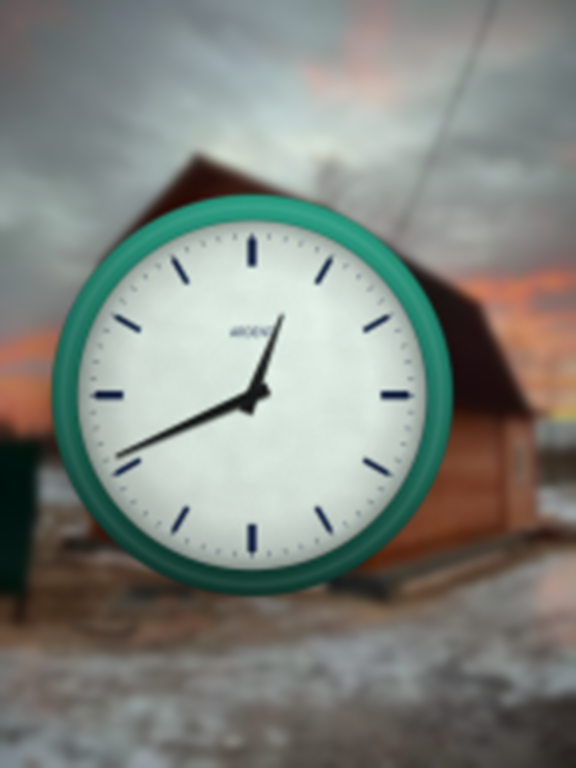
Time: {"hour": 12, "minute": 41}
